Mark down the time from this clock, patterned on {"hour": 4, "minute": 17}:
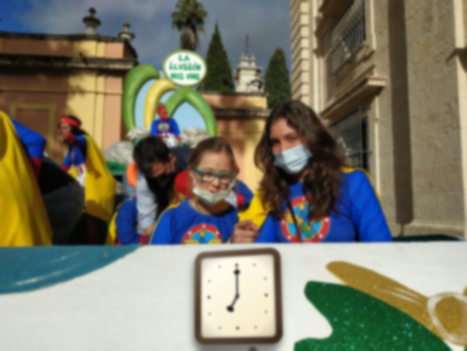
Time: {"hour": 7, "minute": 0}
